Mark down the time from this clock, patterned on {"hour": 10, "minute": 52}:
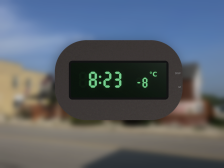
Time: {"hour": 8, "minute": 23}
